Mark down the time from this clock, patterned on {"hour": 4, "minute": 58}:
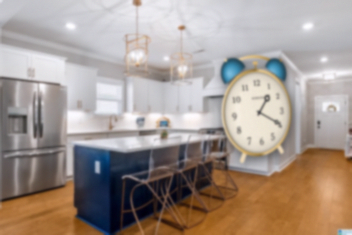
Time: {"hour": 1, "minute": 20}
